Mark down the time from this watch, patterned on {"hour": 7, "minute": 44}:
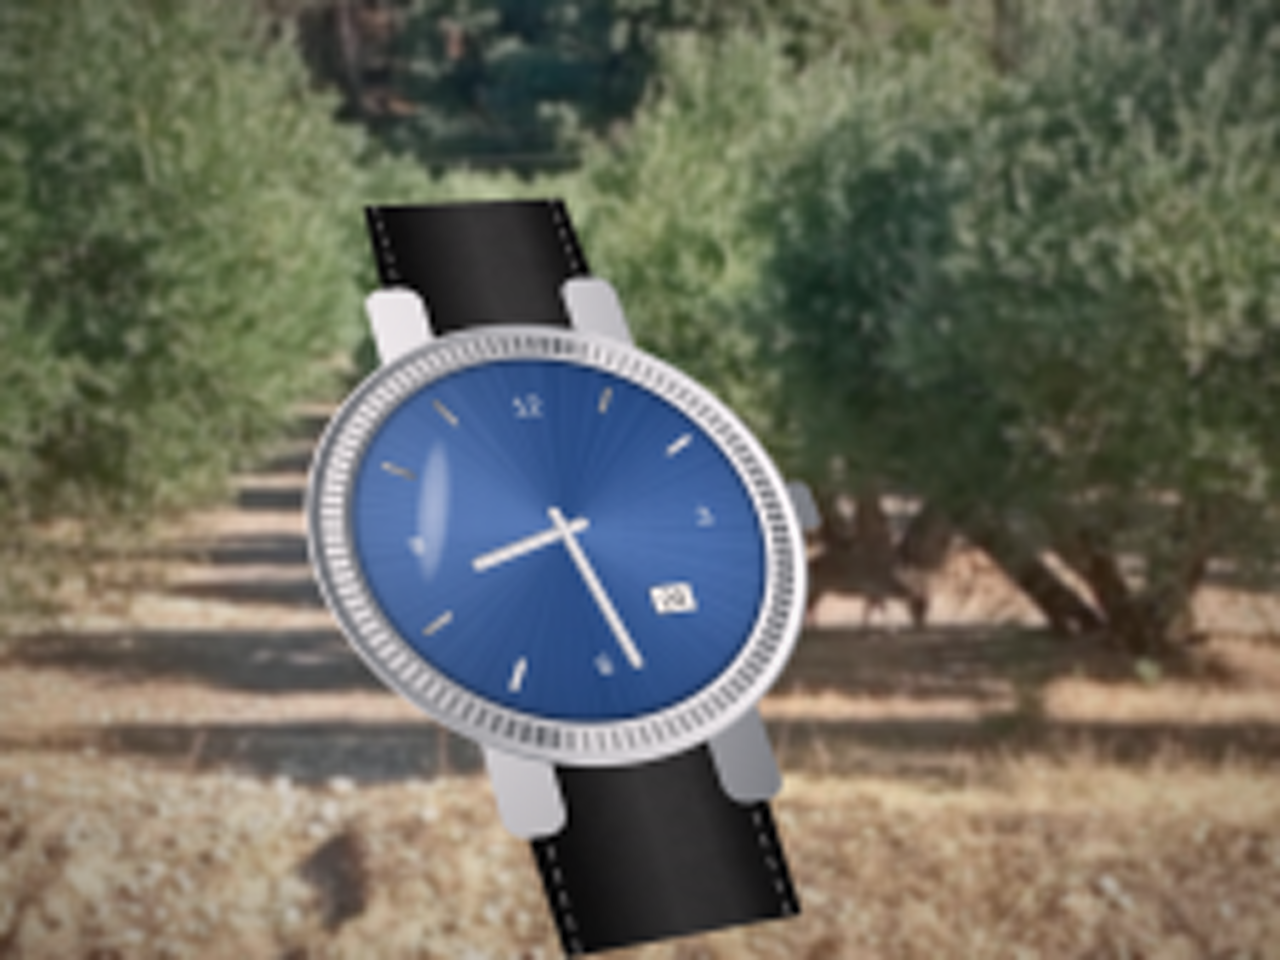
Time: {"hour": 8, "minute": 28}
